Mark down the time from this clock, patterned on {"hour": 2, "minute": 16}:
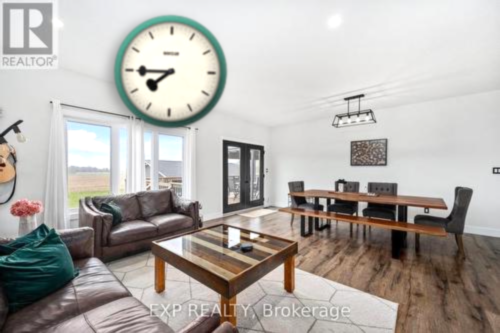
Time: {"hour": 7, "minute": 45}
